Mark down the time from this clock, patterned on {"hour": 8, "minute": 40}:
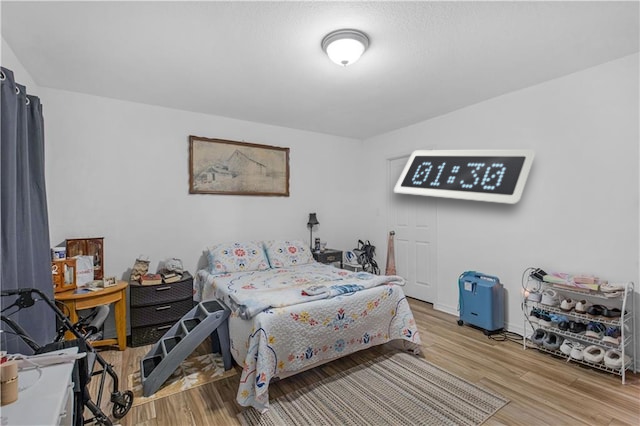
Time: {"hour": 1, "minute": 30}
